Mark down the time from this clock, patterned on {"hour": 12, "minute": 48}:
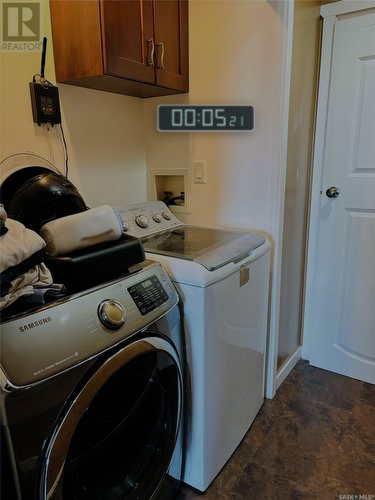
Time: {"hour": 0, "minute": 5}
